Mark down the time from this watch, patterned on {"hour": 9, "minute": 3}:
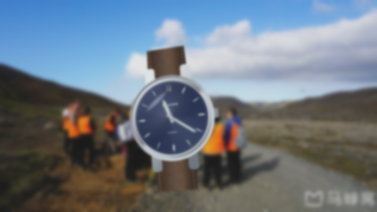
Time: {"hour": 11, "minute": 21}
